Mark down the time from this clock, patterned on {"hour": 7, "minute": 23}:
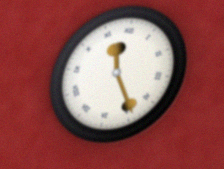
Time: {"hour": 11, "minute": 24}
